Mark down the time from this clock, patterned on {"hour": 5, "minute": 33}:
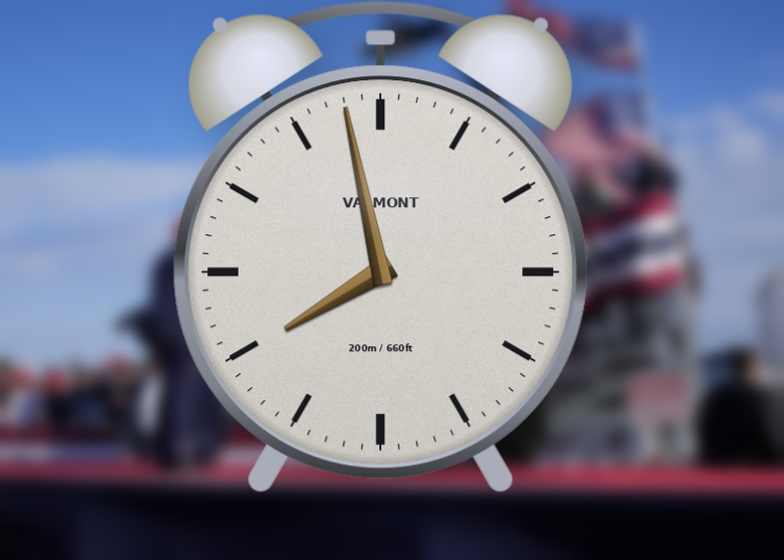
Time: {"hour": 7, "minute": 58}
